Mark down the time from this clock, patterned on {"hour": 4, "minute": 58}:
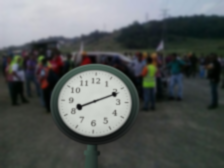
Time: {"hour": 8, "minute": 11}
